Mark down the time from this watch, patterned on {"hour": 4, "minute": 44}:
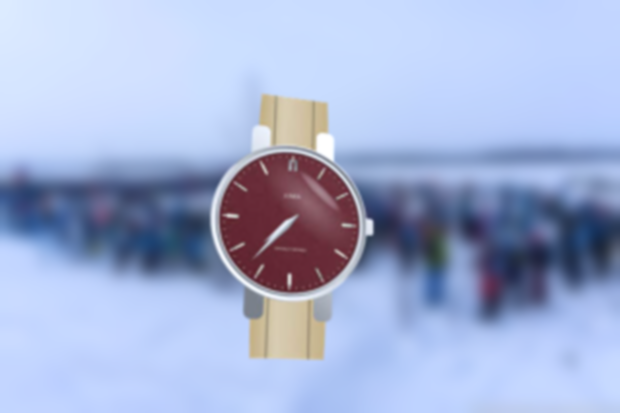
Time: {"hour": 7, "minute": 37}
